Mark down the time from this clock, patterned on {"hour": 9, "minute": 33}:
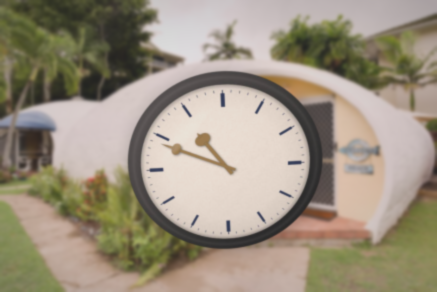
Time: {"hour": 10, "minute": 49}
